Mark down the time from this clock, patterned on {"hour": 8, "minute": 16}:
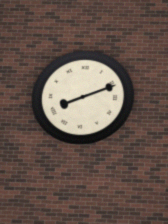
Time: {"hour": 8, "minute": 11}
